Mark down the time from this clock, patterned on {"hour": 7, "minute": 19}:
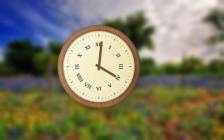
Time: {"hour": 4, "minute": 1}
